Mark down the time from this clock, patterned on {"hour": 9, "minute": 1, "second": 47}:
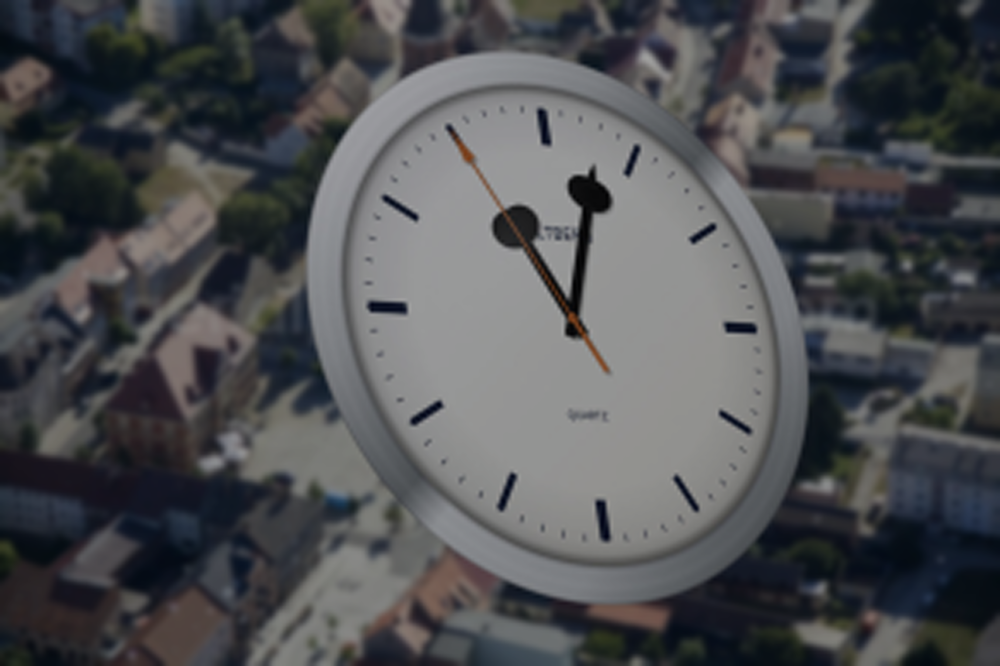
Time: {"hour": 11, "minute": 2, "second": 55}
